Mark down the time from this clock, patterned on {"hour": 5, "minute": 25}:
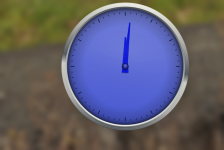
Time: {"hour": 12, "minute": 1}
